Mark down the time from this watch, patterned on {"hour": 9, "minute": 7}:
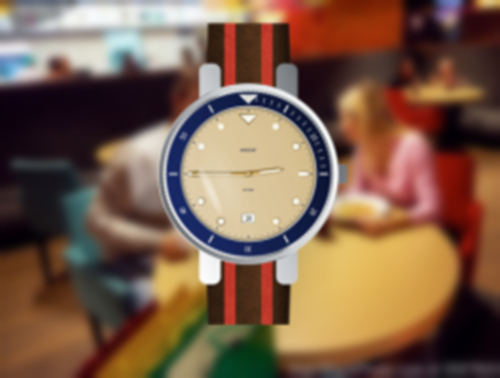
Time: {"hour": 2, "minute": 45}
